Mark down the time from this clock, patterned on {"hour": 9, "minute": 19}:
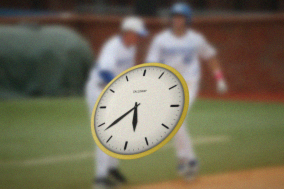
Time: {"hour": 5, "minute": 38}
